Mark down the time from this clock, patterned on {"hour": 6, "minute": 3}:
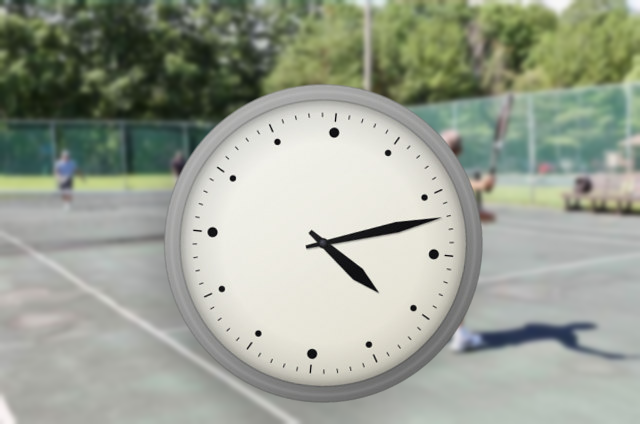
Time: {"hour": 4, "minute": 12}
